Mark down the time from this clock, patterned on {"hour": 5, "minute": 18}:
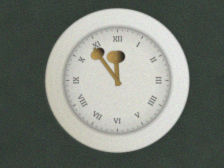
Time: {"hour": 11, "minute": 54}
